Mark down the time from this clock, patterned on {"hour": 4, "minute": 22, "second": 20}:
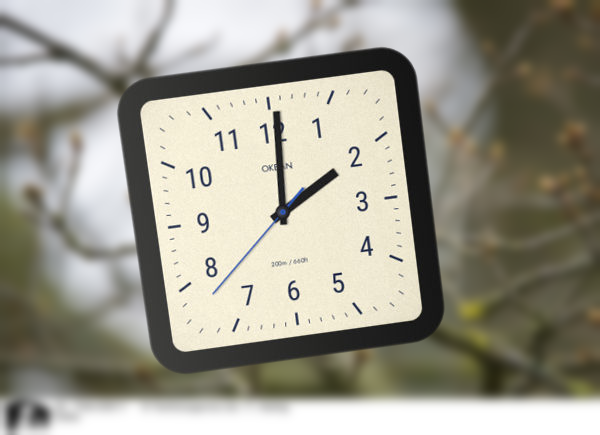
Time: {"hour": 2, "minute": 0, "second": 38}
